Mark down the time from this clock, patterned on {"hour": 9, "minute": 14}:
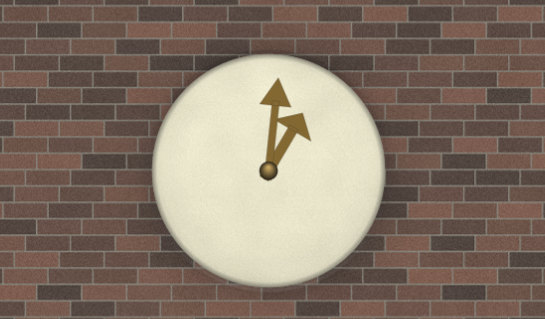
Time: {"hour": 1, "minute": 1}
